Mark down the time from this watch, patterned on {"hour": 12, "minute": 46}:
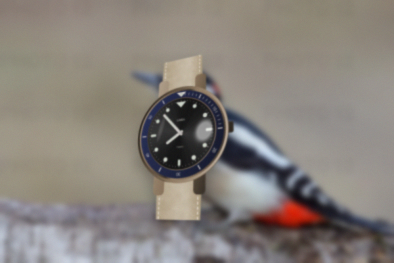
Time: {"hour": 7, "minute": 53}
